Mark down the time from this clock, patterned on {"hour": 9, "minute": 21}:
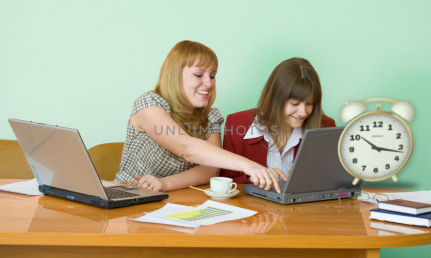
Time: {"hour": 10, "minute": 17}
